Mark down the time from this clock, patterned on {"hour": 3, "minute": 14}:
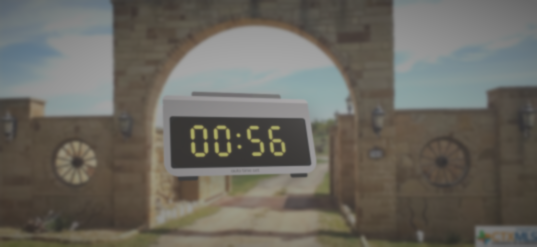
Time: {"hour": 0, "minute": 56}
